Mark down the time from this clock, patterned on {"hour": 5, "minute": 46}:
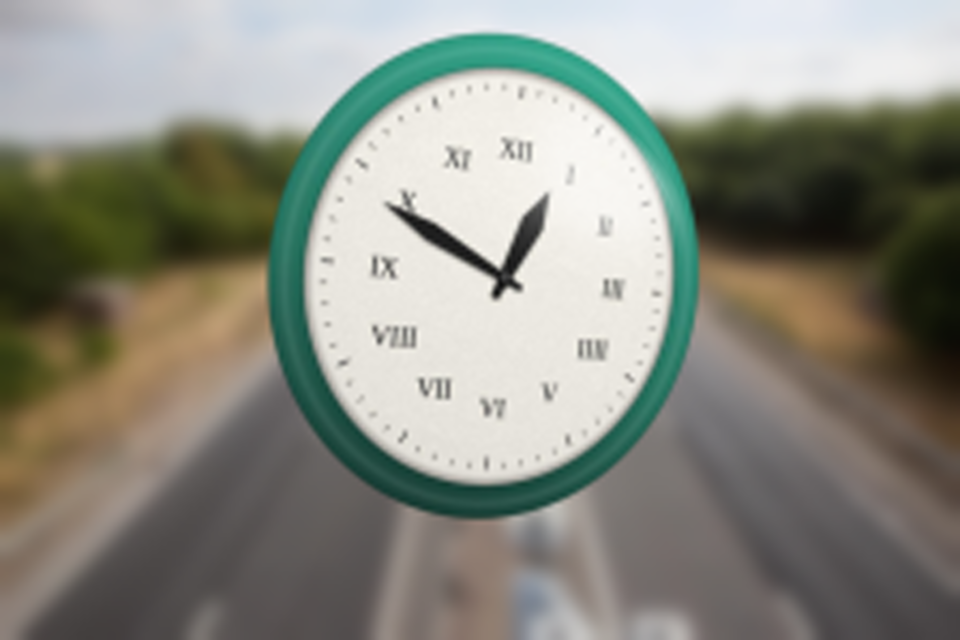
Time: {"hour": 12, "minute": 49}
